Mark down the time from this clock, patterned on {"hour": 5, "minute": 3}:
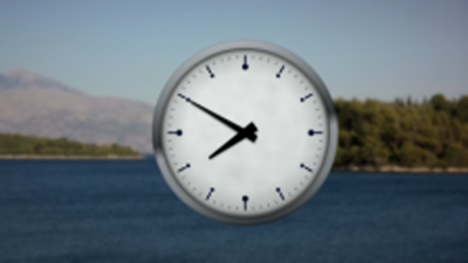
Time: {"hour": 7, "minute": 50}
